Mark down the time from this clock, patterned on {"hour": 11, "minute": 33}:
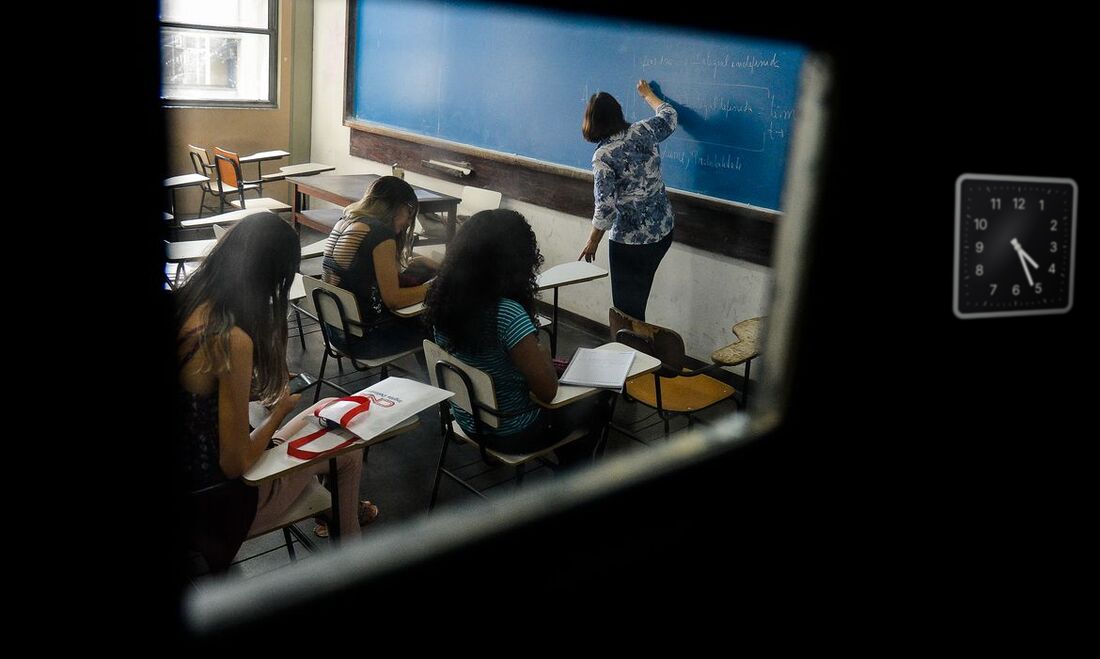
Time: {"hour": 4, "minute": 26}
